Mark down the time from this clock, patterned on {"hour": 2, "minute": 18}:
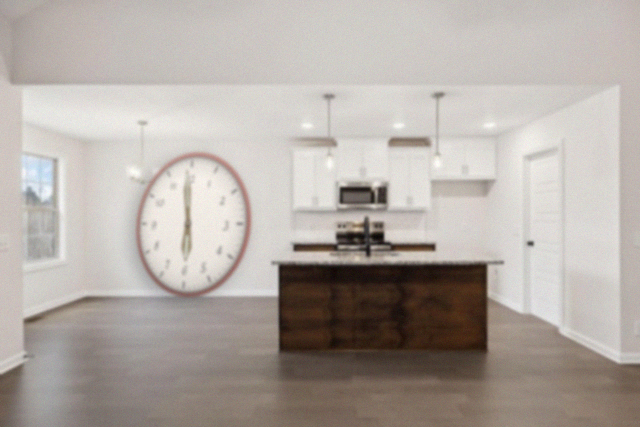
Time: {"hour": 5, "minute": 59}
